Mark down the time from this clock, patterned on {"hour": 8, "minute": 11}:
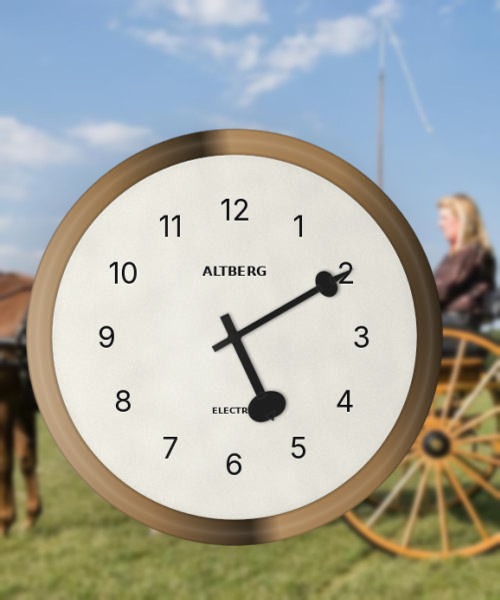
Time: {"hour": 5, "minute": 10}
